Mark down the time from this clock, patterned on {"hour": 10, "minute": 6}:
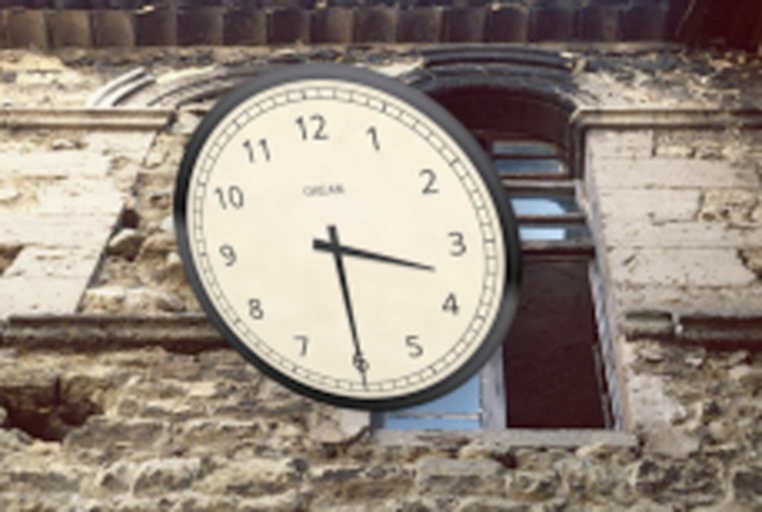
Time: {"hour": 3, "minute": 30}
